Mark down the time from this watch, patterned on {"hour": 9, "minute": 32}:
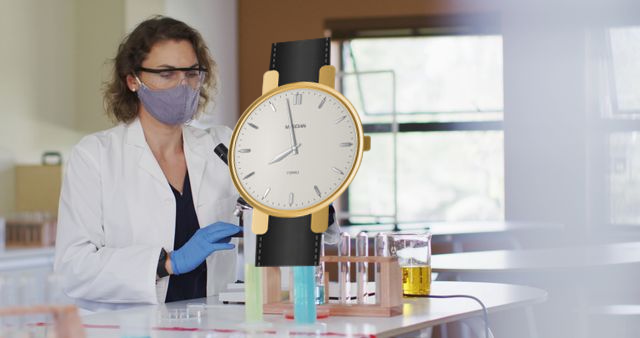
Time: {"hour": 7, "minute": 58}
